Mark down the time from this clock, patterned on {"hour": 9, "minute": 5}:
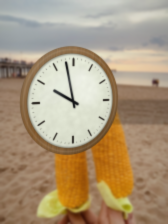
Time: {"hour": 9, "minute": 58}
